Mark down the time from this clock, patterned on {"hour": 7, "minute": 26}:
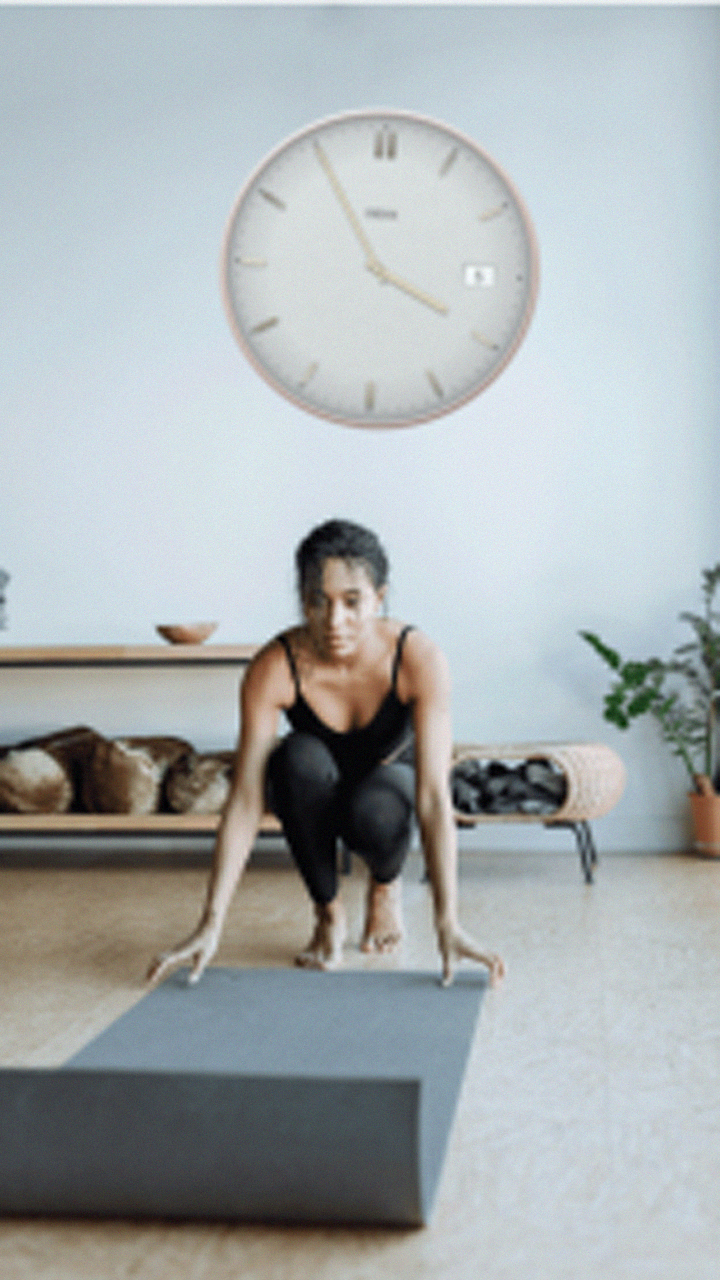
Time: {"hour": 3, "minute": 55}
